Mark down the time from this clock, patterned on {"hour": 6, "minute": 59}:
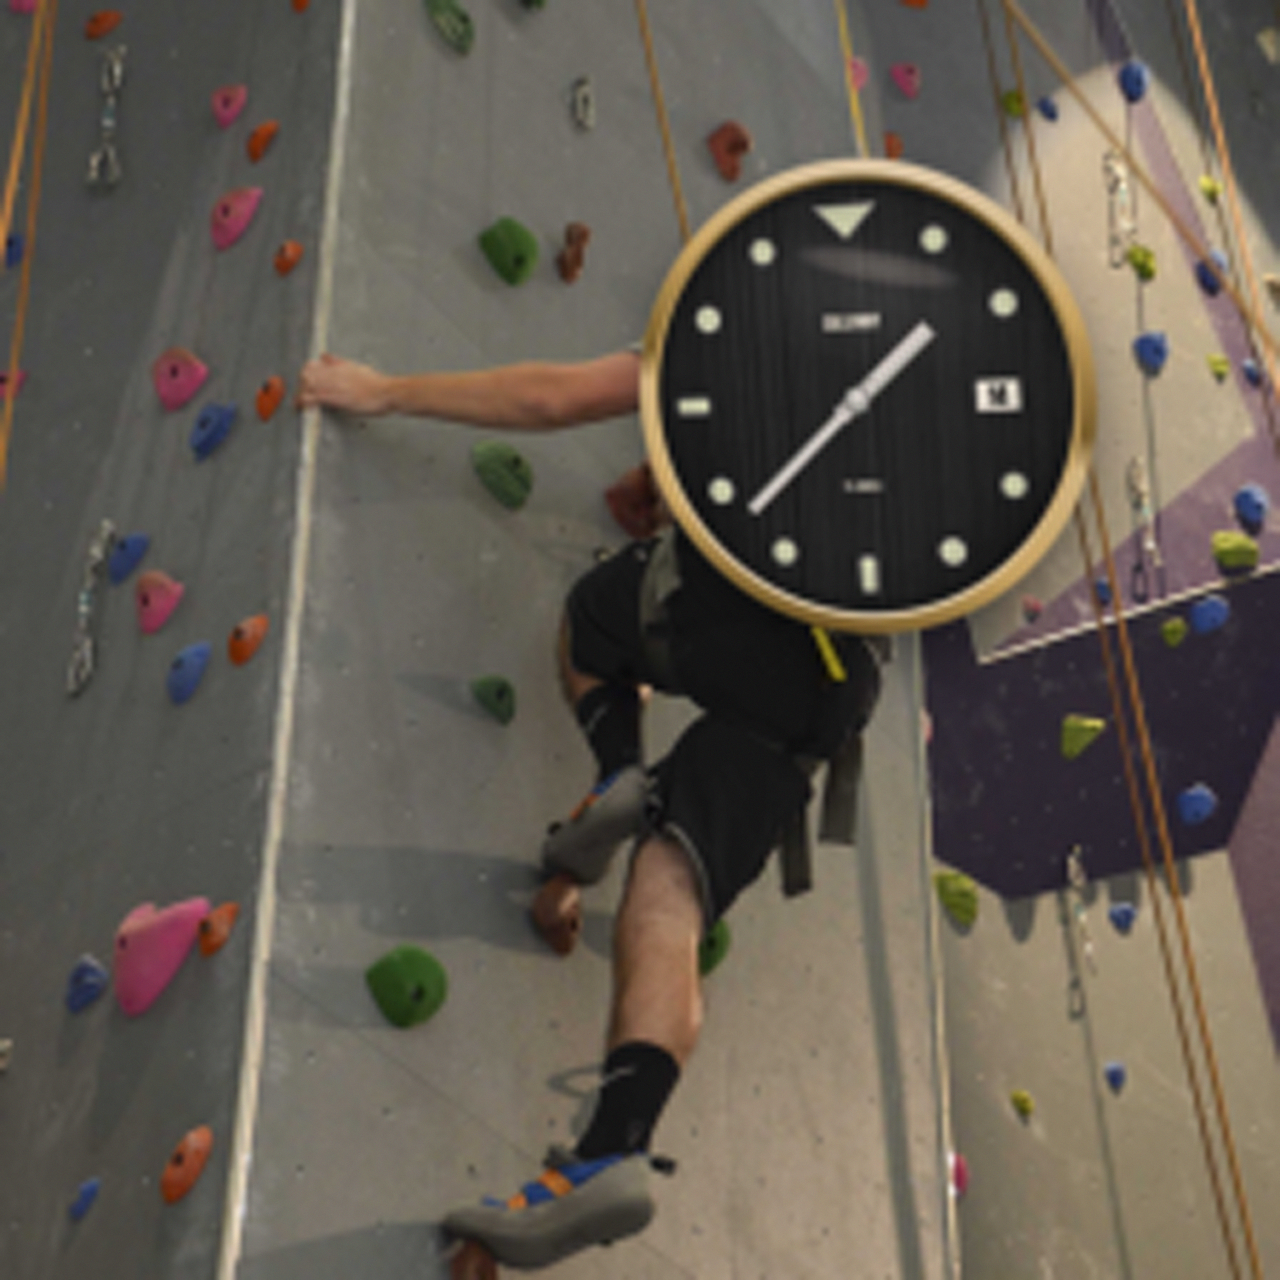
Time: {"hour": 1, "minute": 38}
